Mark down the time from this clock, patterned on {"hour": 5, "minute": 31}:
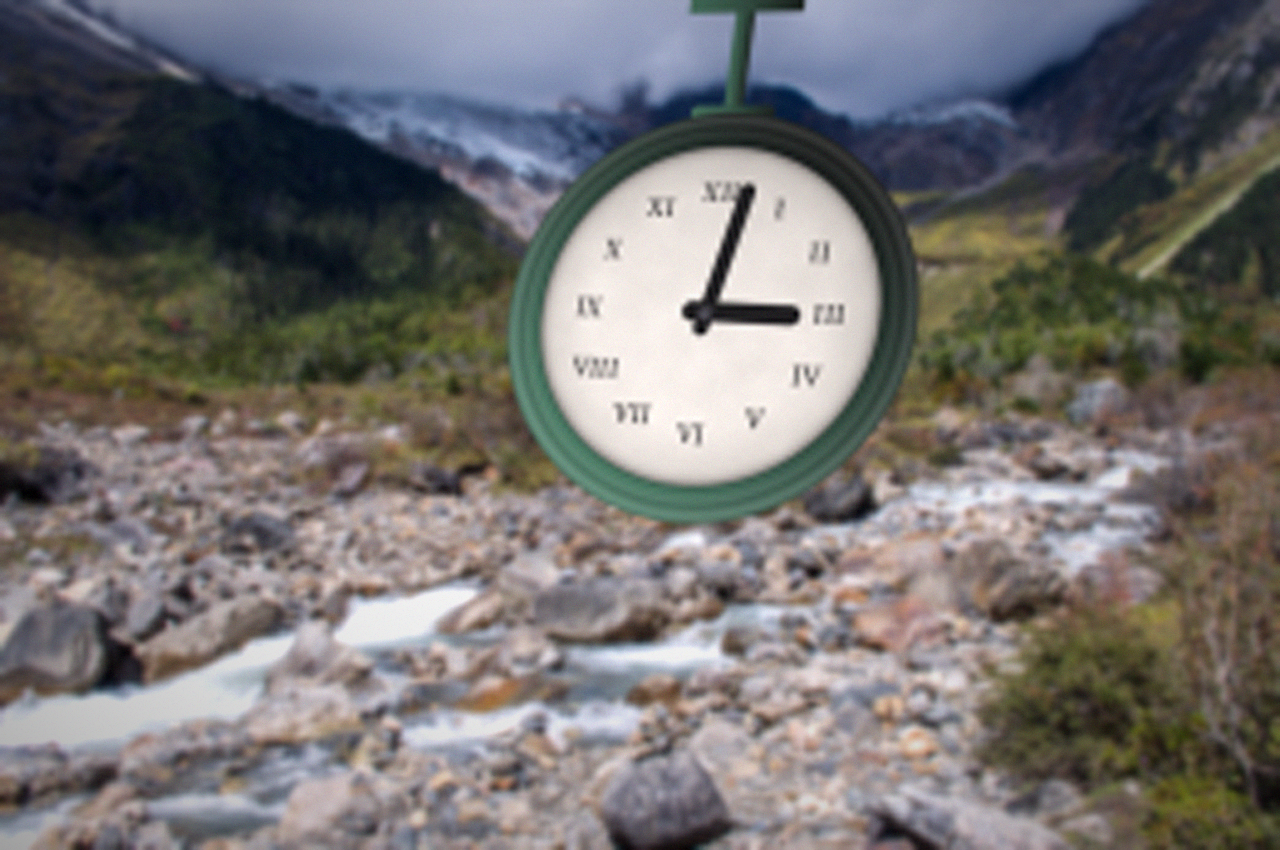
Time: {"hour": 3, "minute": 2}
